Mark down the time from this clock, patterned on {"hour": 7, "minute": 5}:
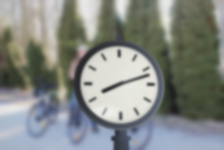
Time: {"hour": 8, "minute": 12}
